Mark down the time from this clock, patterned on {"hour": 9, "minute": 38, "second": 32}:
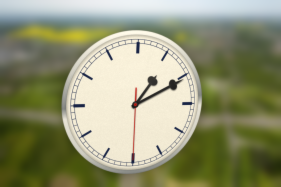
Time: {"hour": 1, "minute": 10, "second": 30}
